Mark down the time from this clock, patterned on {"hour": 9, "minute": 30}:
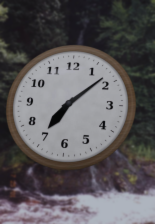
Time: {"hour": 7, "minute": 8}
